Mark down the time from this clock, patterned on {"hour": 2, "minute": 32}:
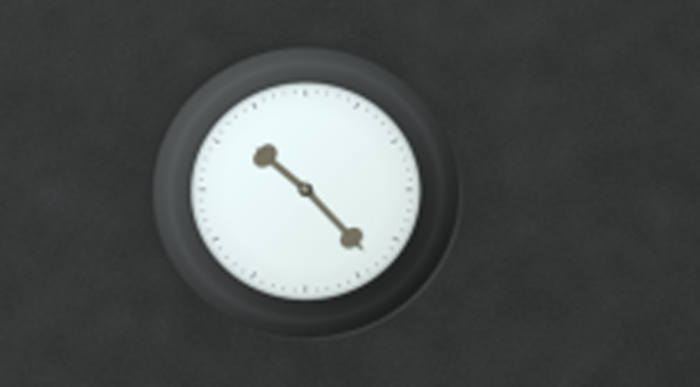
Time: {"hour": 10, "minute": 23}
